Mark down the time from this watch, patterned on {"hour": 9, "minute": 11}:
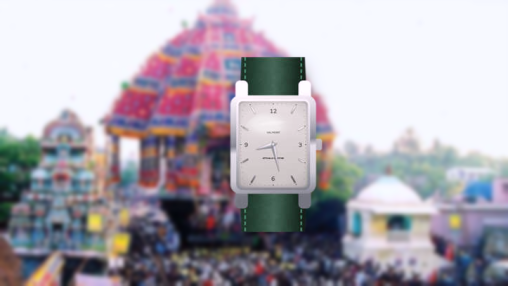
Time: {"hour": 8, "minute": 28}
